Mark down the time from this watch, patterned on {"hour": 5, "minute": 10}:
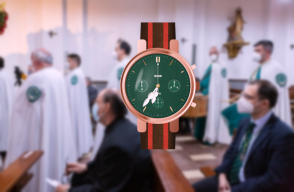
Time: {"hour": 6, "minute": 36}
